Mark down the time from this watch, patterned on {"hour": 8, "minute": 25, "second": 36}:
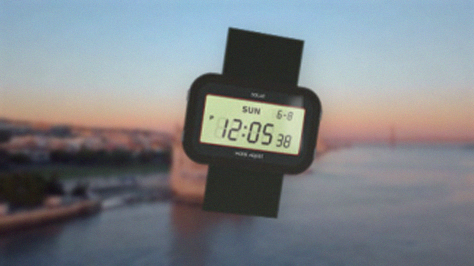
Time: {"hour": 12, "minute": 5, "second": 38}
